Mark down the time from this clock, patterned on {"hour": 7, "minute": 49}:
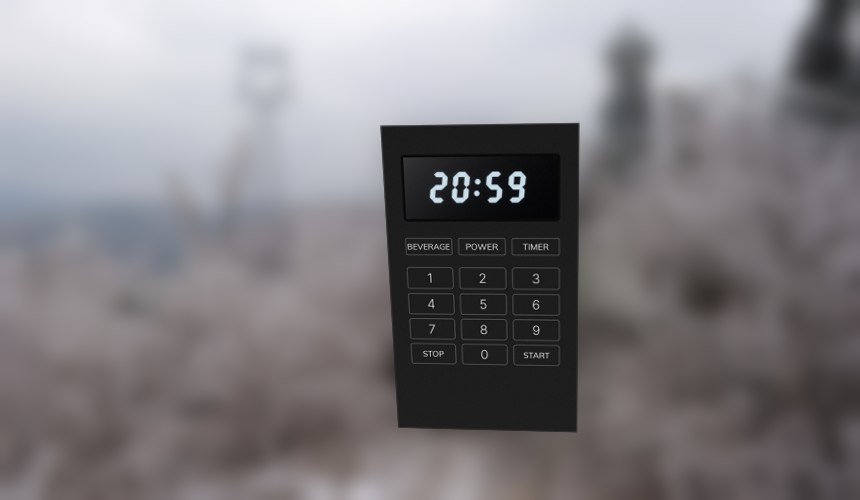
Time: {"hour": 20, "minute": 59}
